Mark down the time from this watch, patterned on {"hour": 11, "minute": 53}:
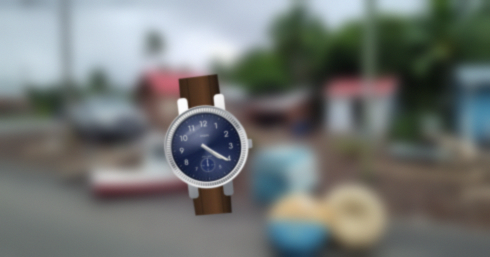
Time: {"hour": 4, "minute": 21}
